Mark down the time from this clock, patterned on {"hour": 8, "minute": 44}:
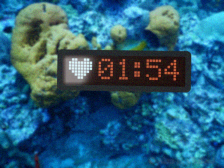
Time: {"hour": 1, "minute": 54}
